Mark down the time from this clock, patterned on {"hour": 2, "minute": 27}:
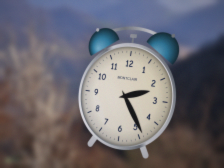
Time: {"hour": 2, "minute": 24}
